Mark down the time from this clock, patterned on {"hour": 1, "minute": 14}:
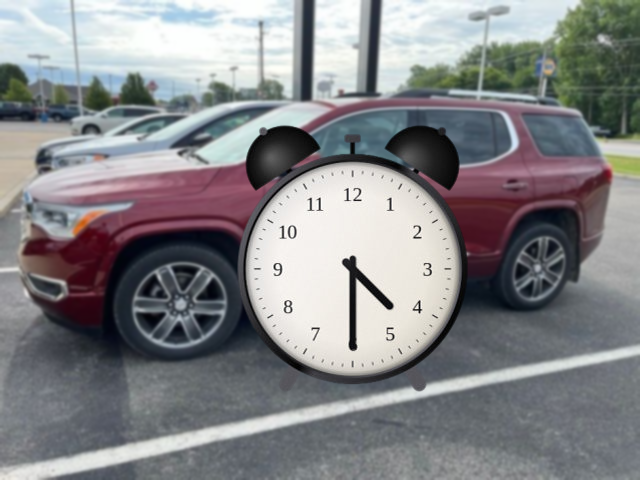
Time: {"hour": 4, "minute": 30}
